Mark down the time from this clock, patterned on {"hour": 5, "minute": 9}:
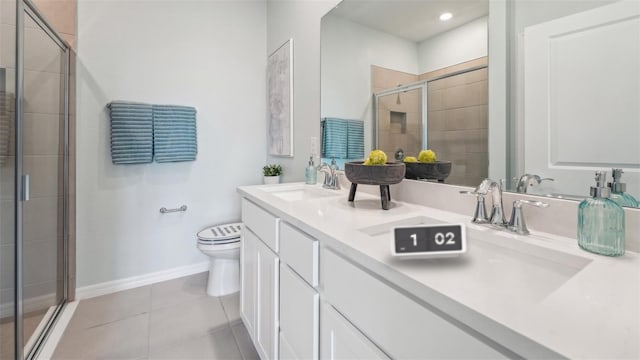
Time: {"hour": 1, "minute": 2}
